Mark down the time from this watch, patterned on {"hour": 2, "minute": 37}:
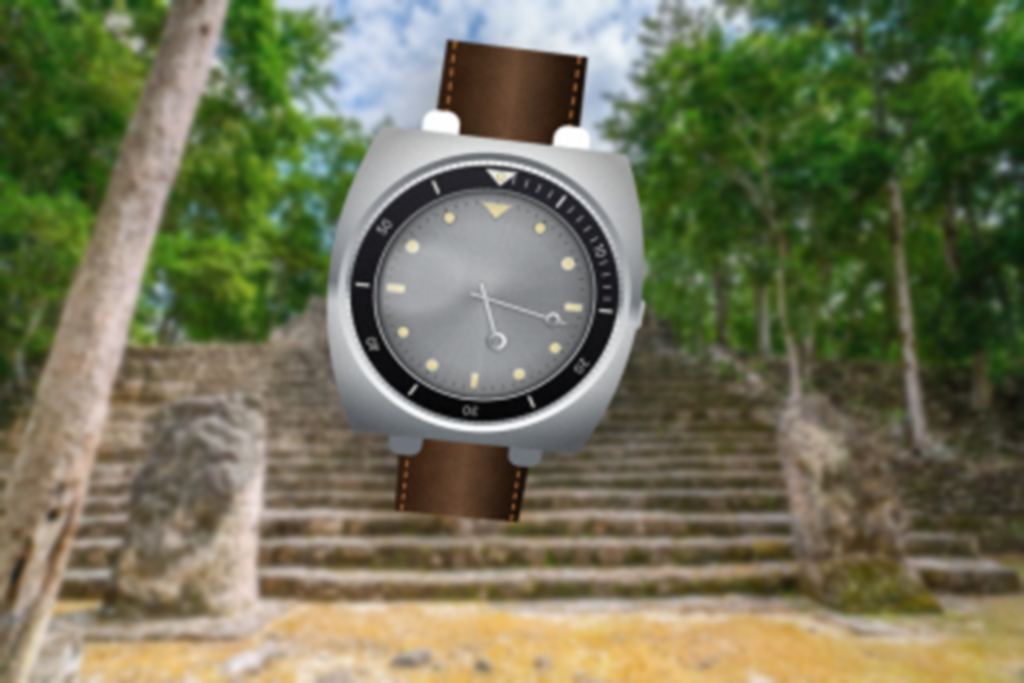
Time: {"hour": 5, "minute": 17}
